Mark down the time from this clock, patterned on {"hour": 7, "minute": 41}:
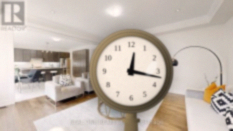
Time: {"hour": 12, "minute": 17}
